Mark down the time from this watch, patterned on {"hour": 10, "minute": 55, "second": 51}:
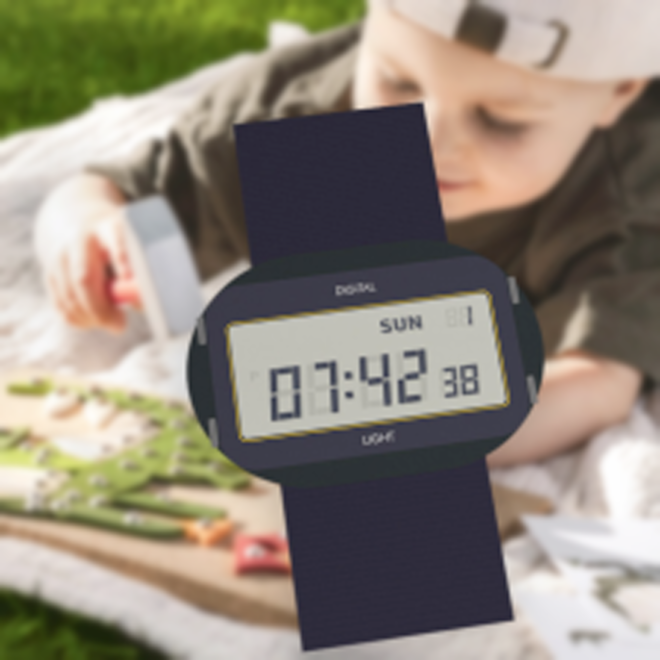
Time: {"hour": 7, "minute": 42, "second": 38}
